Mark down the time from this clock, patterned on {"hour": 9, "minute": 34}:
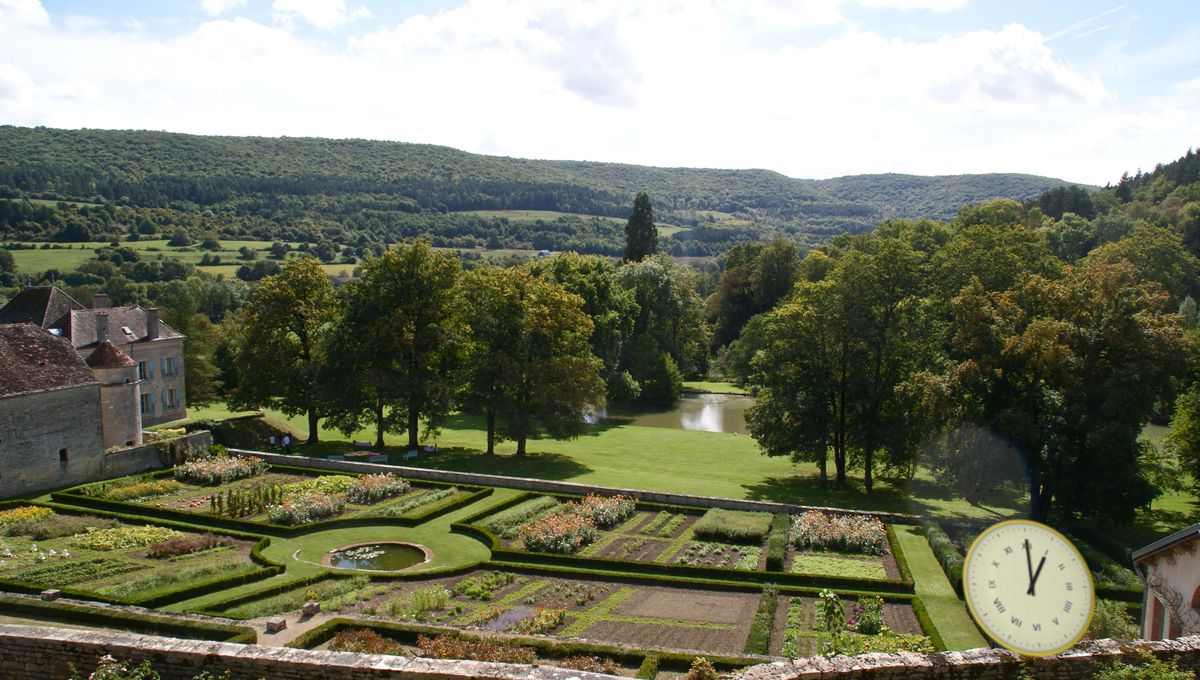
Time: {"hour": 1, "minute": 0}
